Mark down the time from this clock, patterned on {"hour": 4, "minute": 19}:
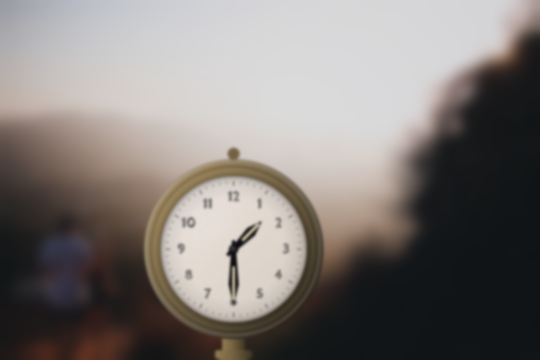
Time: {"hour": 1, "minute": 30}
